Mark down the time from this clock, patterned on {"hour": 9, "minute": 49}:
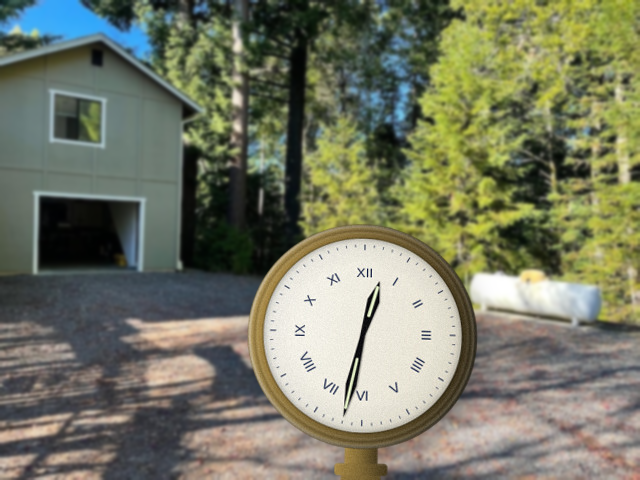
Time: {"hour": 12, "minute": 32}
